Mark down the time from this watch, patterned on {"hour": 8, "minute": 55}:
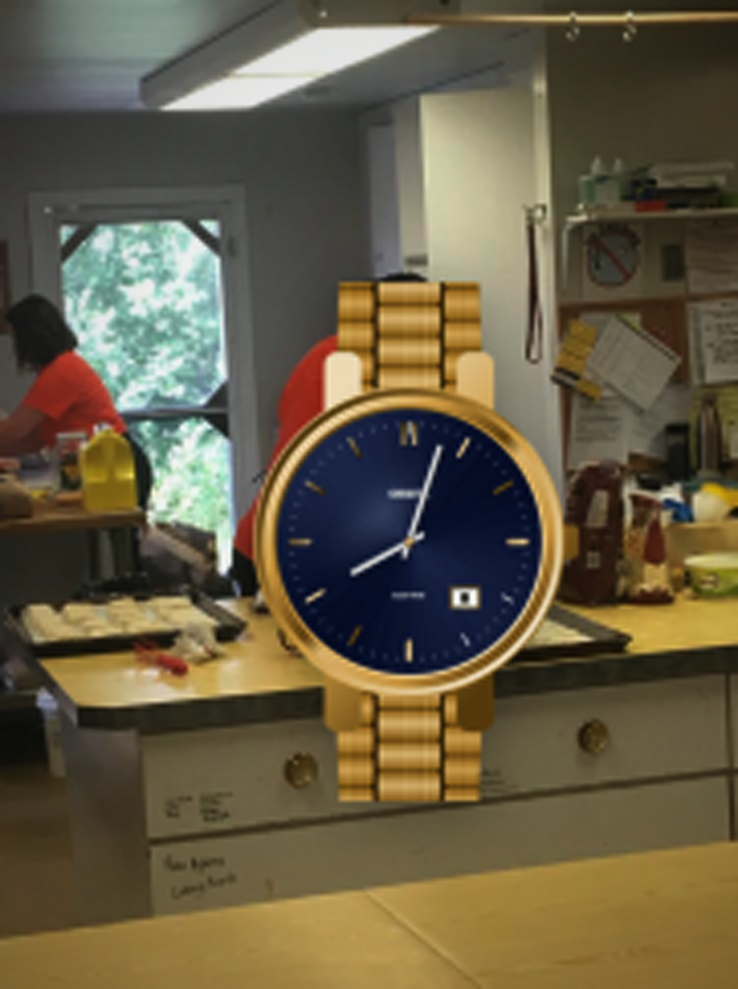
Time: {"hour": 8, "minute": 3}
